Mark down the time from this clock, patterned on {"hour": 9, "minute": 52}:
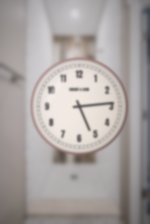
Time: {"hour": 5, "minute": 14}
